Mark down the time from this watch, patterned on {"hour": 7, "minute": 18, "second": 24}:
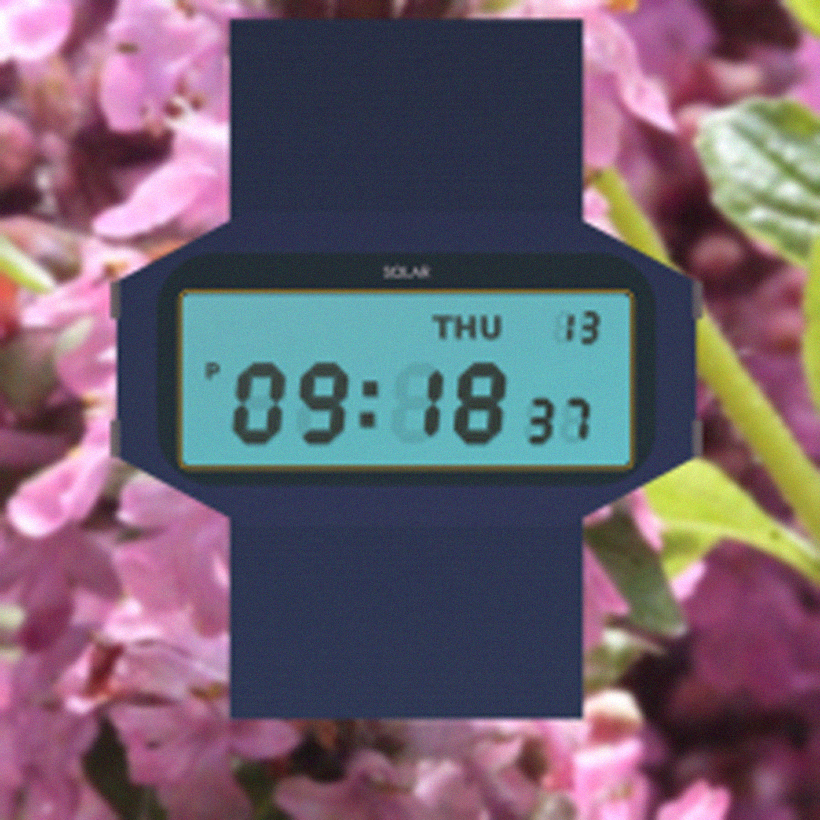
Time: {"hour": 9, "minute": 18, "second": 37}
